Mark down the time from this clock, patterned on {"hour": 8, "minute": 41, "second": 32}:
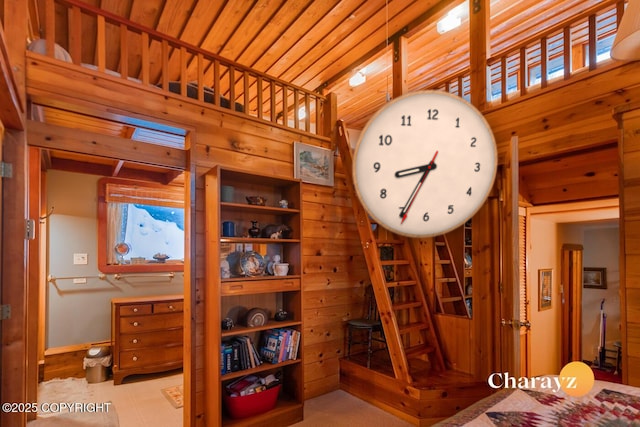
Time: {"hour": 8, "minute": 34, "second": 34}
